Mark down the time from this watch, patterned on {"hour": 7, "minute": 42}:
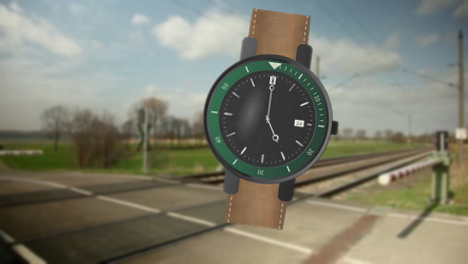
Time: {"hour": 5, "minute": 0}
